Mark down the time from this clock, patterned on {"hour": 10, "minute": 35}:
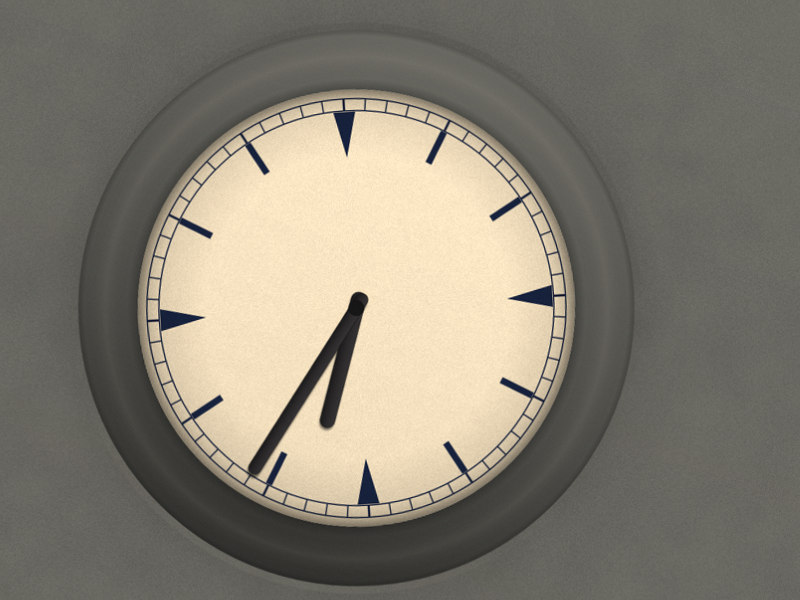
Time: {"hour": 6, "minute": 36}
